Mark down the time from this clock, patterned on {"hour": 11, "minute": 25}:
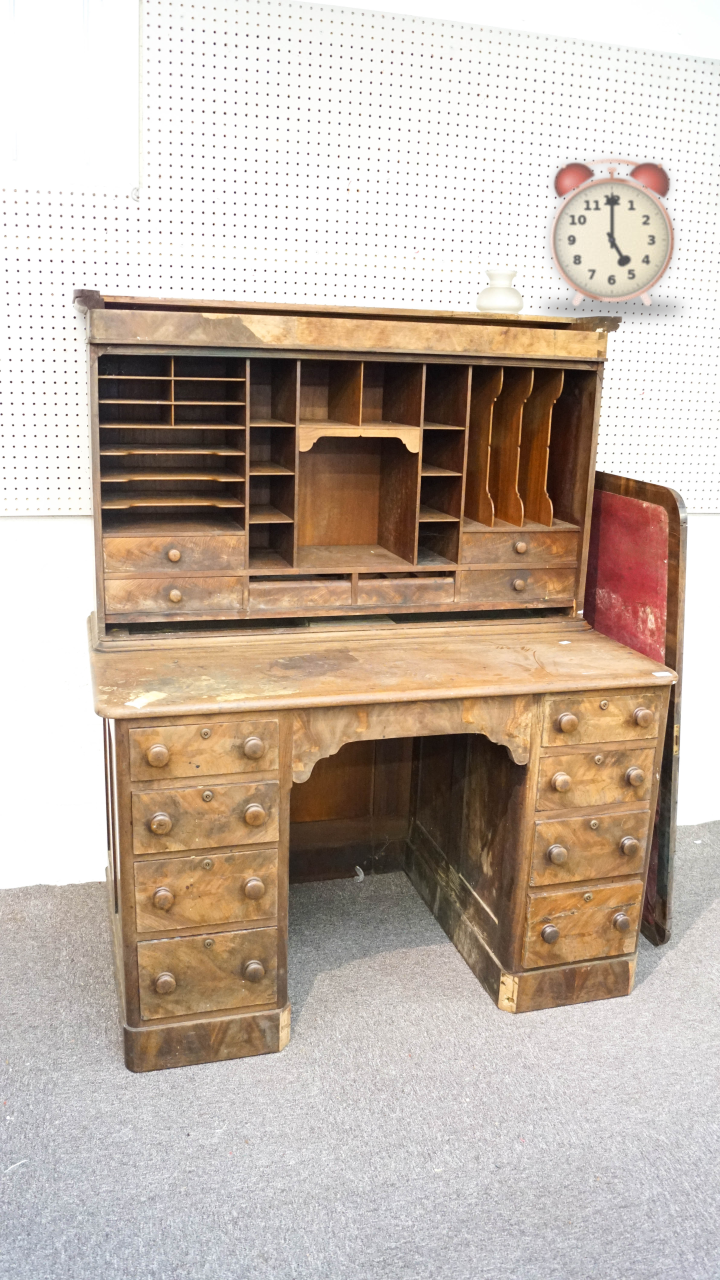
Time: {"hour": 5, "minute": 0}
